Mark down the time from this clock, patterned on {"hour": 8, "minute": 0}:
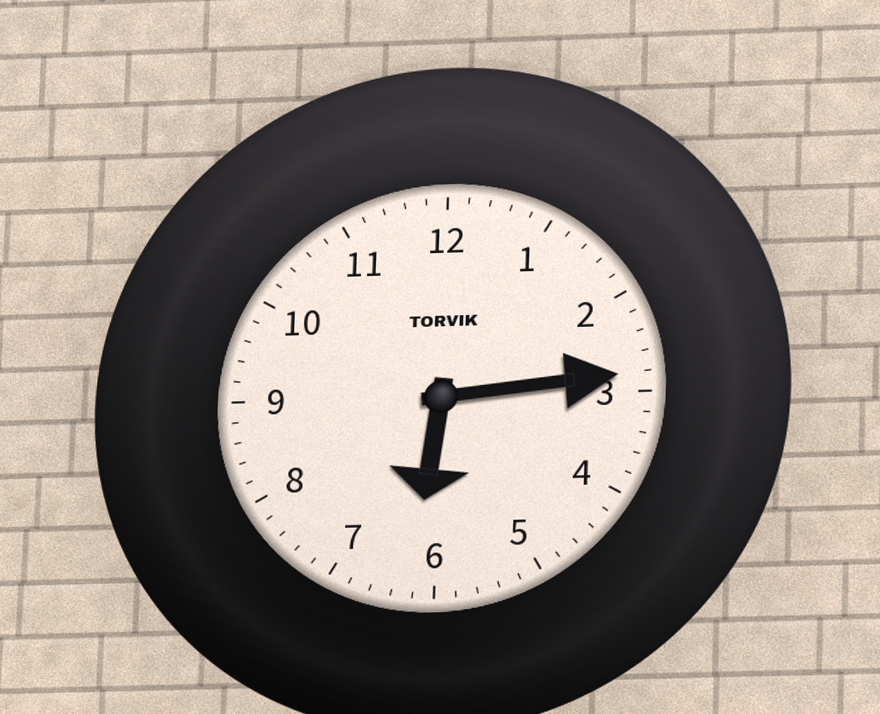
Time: {"hour": 6, "minute": 14}
